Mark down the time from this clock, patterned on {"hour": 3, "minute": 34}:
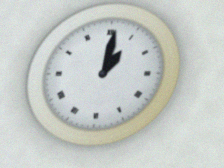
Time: {"hour": 1, "minute": 1}
